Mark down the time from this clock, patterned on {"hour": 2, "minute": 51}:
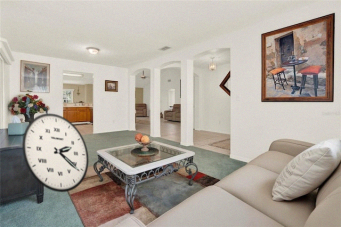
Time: {"hour": 2, "minute": 21}
